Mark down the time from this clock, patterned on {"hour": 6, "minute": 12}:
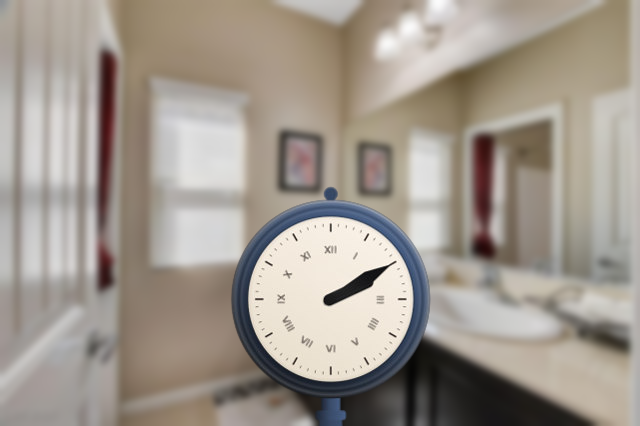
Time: {"hour": 2, "minute": 10}
